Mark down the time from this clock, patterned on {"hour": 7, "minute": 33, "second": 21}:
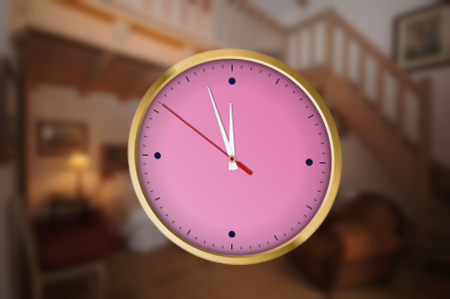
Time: {"hour": 11, "minute": 56, "second": 51}
